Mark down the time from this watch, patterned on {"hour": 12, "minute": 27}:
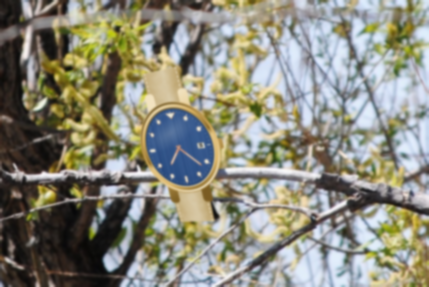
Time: {"hour": 7, "minute": 22}
